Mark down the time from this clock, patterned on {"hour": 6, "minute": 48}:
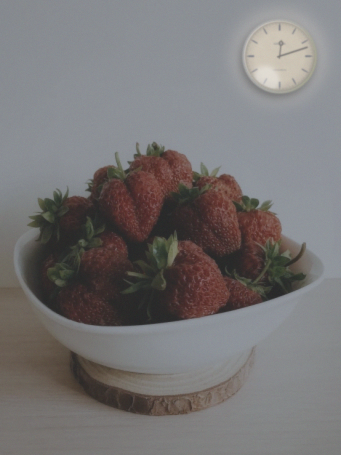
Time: {"hour": 12, "minute": 12}
